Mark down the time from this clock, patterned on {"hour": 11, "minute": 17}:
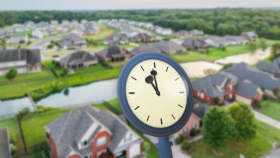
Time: {"hour": 10, "minute": 59}
